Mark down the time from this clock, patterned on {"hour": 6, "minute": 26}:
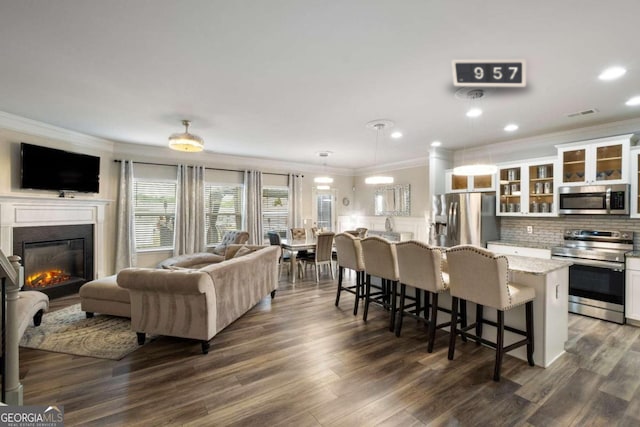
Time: {"hour": 9, "minute": 57}
